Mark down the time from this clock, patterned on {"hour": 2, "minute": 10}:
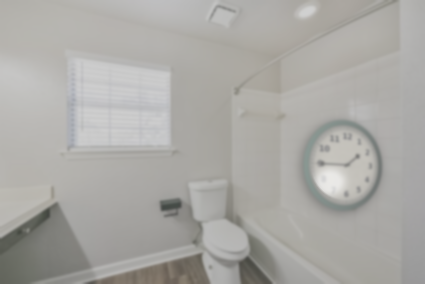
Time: {"hour": 1, "minute": 45}
